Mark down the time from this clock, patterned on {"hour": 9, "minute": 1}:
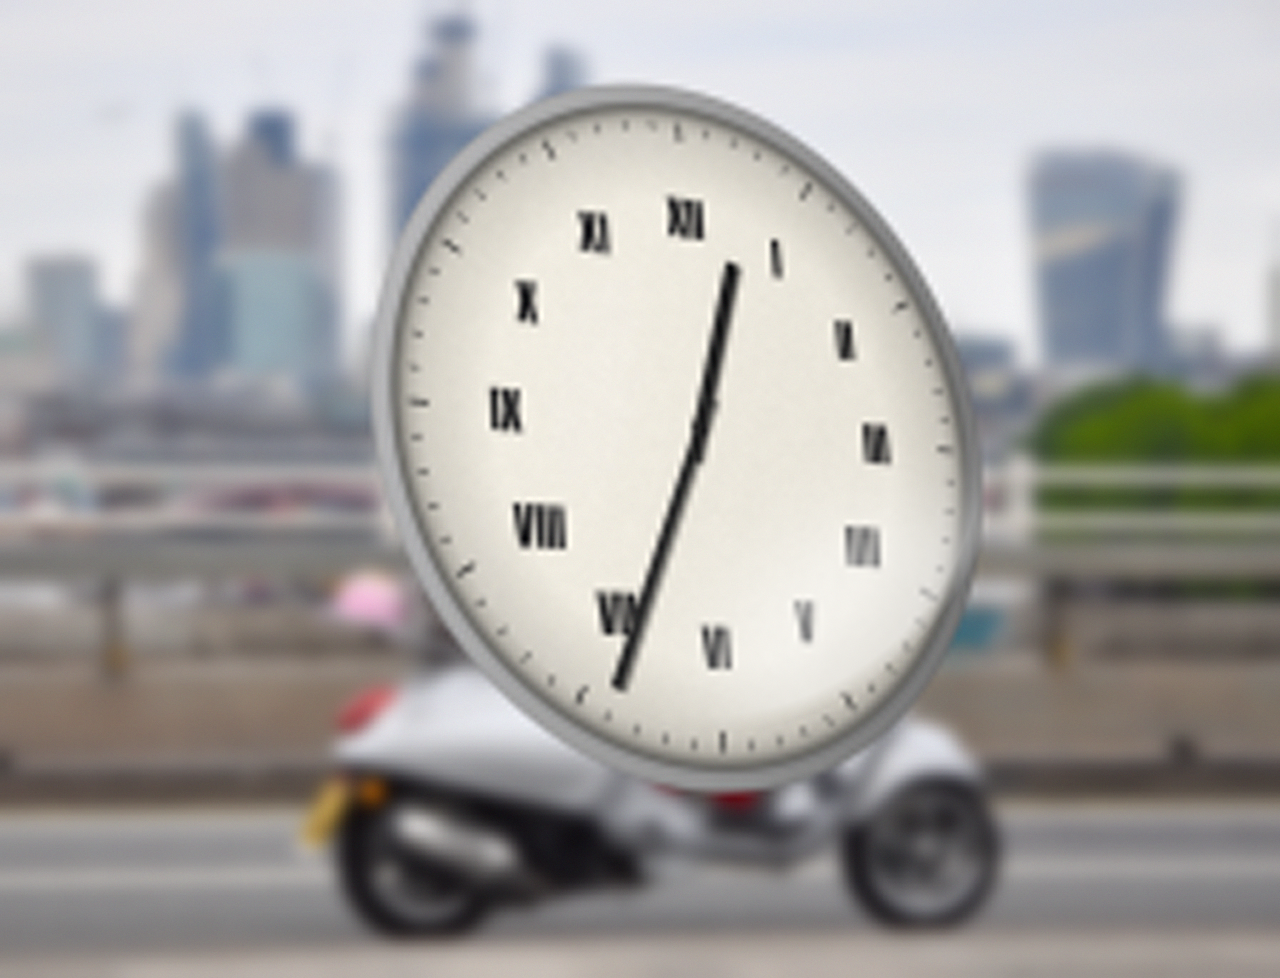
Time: {"hour": 12, "minute": 34}
